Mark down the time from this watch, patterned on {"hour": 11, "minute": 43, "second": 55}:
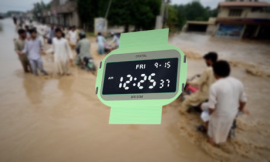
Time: {"hour": 12, "minute": 25, "second": 37}
